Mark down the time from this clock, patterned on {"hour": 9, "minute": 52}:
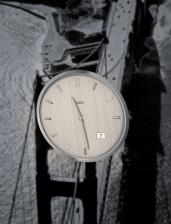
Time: {"hour": 11, "minute": 29}
